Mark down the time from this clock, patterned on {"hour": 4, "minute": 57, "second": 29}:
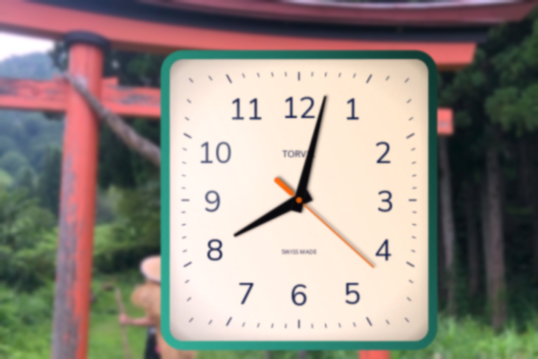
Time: {"hour": 8, "minute": 2, "second": 22}
